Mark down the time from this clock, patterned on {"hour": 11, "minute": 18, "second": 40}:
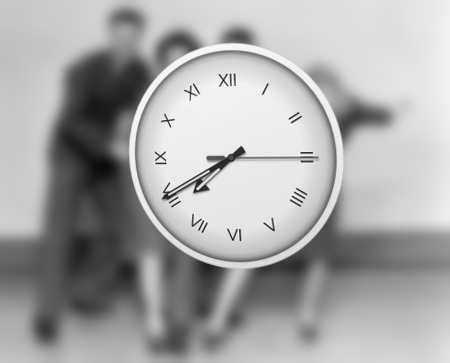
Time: {"hour": 7, "minute": 40, "second": 15}
